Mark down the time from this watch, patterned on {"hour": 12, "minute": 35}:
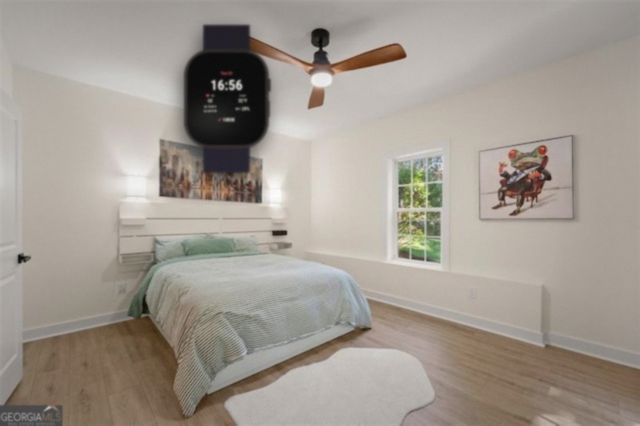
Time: {"hour": 16, "minute": 56}
